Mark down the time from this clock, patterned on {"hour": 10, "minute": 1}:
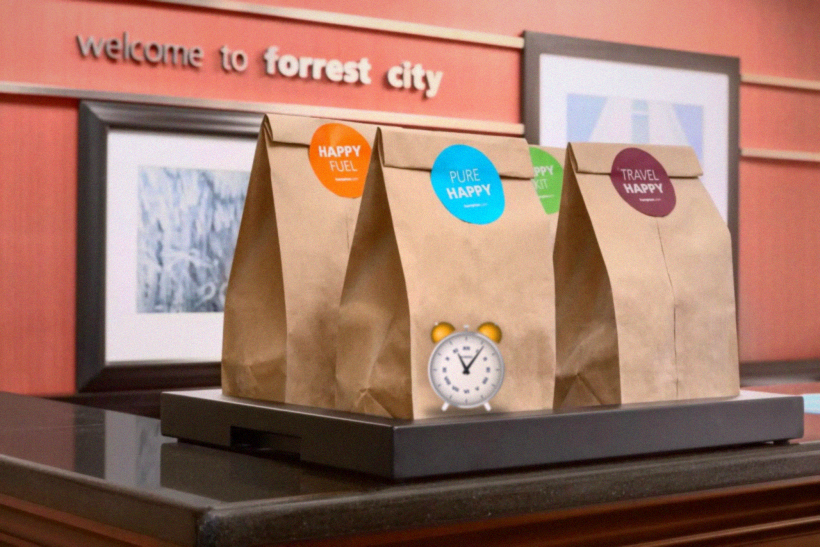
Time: {"hour": 11, "minute": 6}
